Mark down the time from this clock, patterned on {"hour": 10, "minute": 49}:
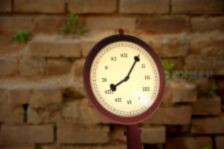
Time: {"hour": 8, "minute": 6}
